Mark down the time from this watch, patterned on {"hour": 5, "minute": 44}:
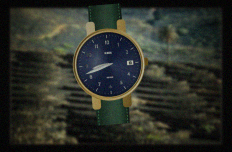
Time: {"hour": 8, "minute": 42}
